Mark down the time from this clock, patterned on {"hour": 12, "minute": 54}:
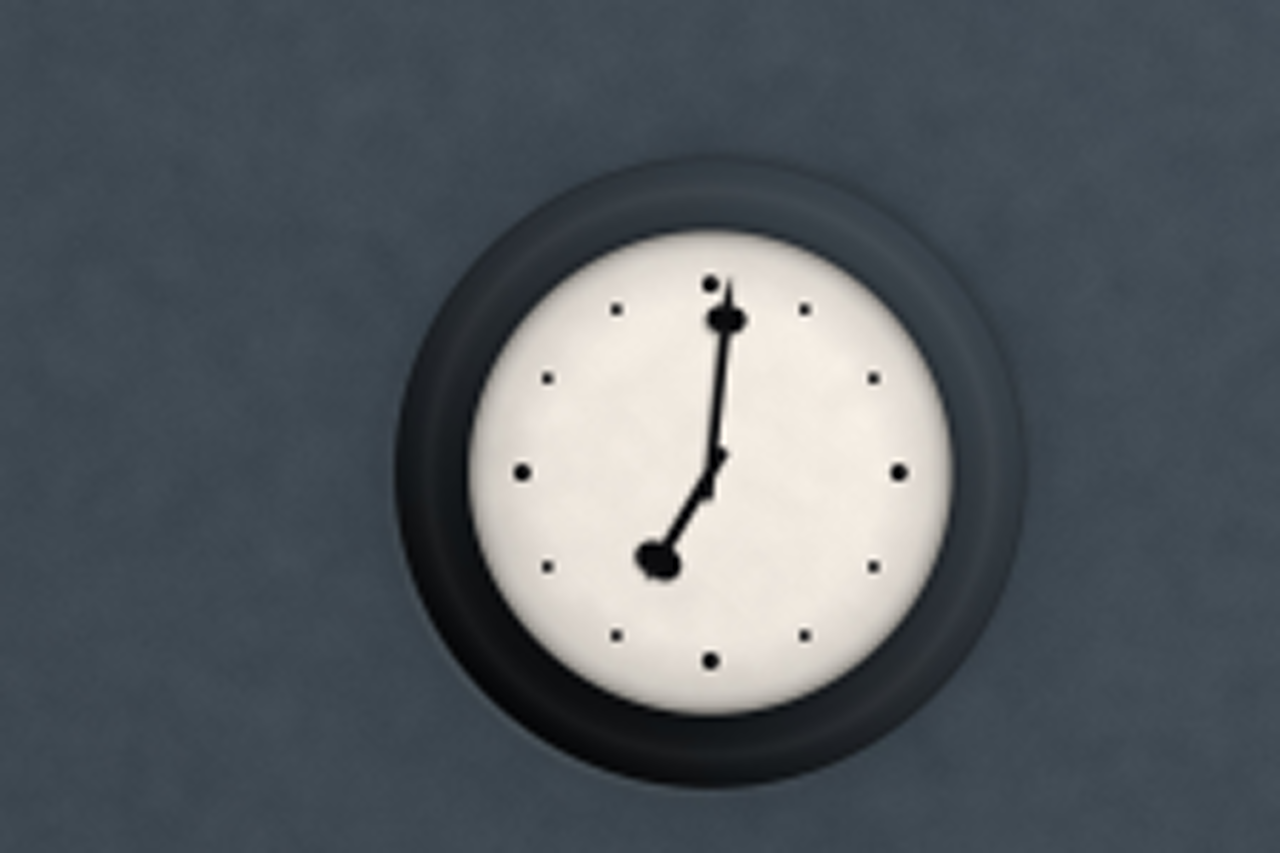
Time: {"hour": 7, "minute": 1}
